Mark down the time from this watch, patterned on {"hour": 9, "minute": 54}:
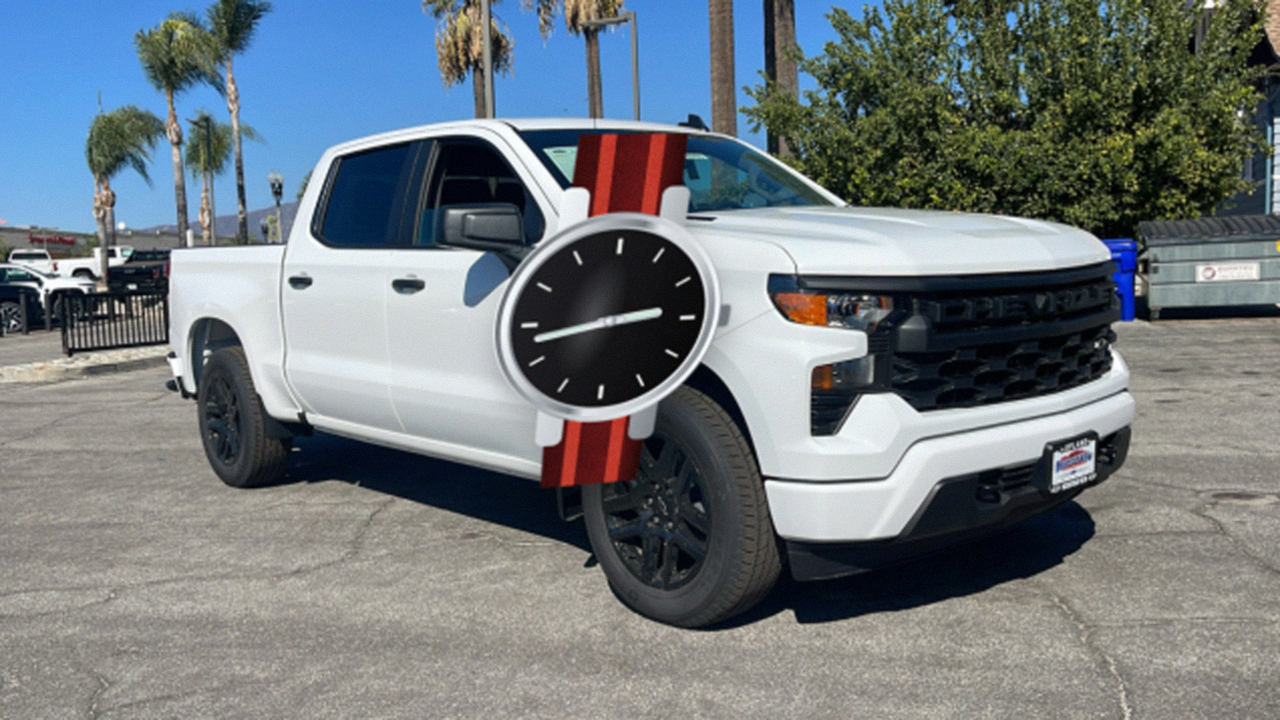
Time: {"hour": 2, "minute": 43}
